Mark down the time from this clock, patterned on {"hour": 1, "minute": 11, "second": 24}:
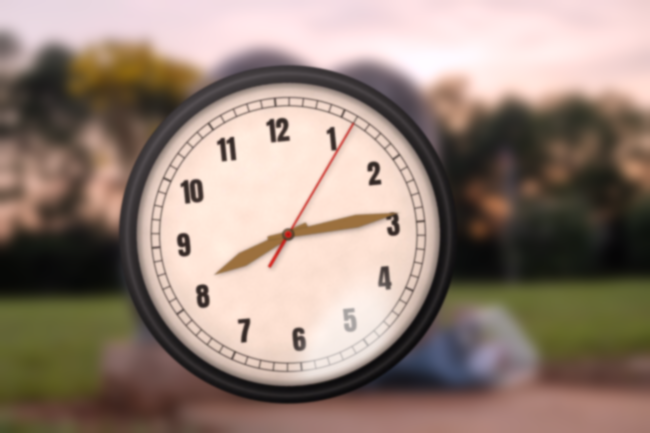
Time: {"hour": 8, "minute": 14, "second": 6}
